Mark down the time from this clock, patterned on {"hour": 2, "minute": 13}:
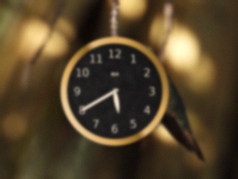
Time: {"hour": 5, "minute": 40}
